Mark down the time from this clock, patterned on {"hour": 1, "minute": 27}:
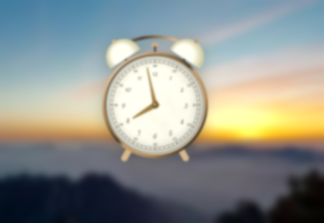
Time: {"hour": 7, "minute": 58}
